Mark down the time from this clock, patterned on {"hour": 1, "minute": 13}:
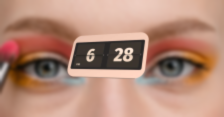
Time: {"hour": 6, "minute": 28}
